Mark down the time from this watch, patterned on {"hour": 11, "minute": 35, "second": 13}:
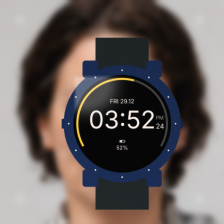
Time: {"hour": 3, "minute": 52, "second": 24}
